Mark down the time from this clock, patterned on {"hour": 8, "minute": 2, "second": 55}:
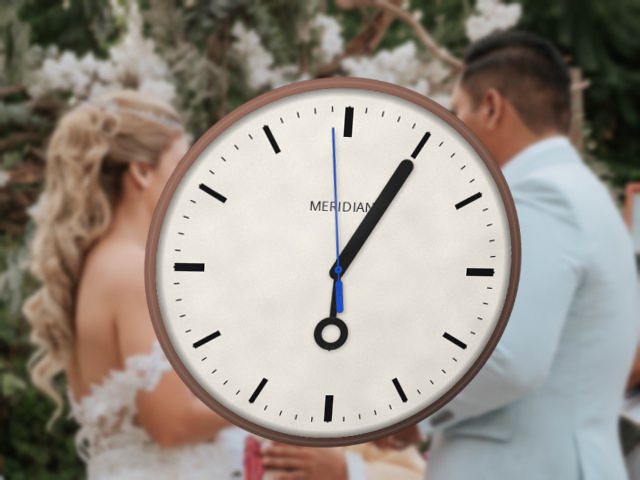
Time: {"hour": 6, "minute": 4, "second": 59}
